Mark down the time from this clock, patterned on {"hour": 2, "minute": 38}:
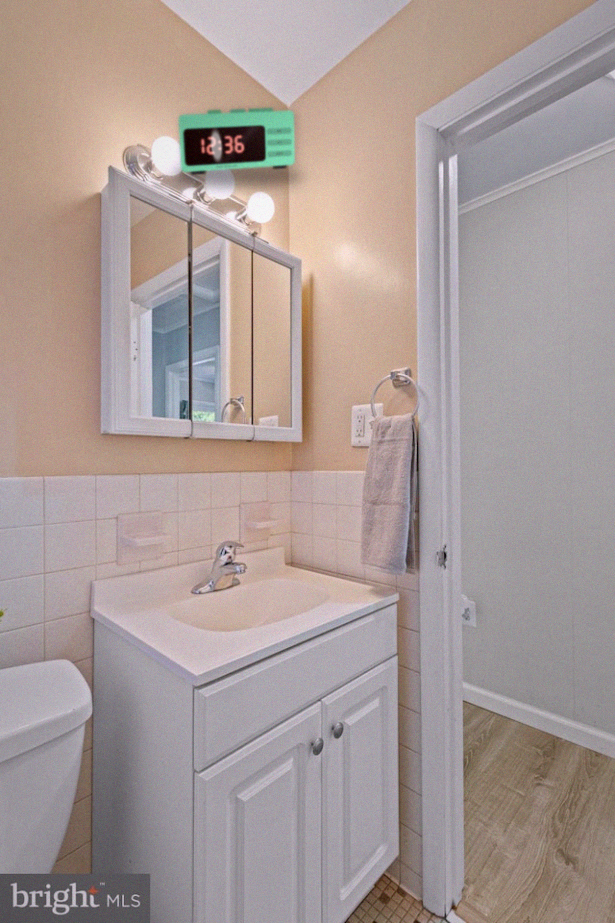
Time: {"hour": 12, "minute": 36}
